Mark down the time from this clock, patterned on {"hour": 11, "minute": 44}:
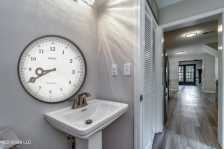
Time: {"hour": 8, "minute": 40}
